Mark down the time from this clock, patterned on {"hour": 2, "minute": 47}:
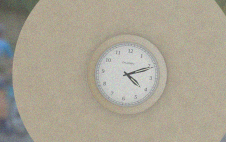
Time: {"hour": 4, "minute": 11}
